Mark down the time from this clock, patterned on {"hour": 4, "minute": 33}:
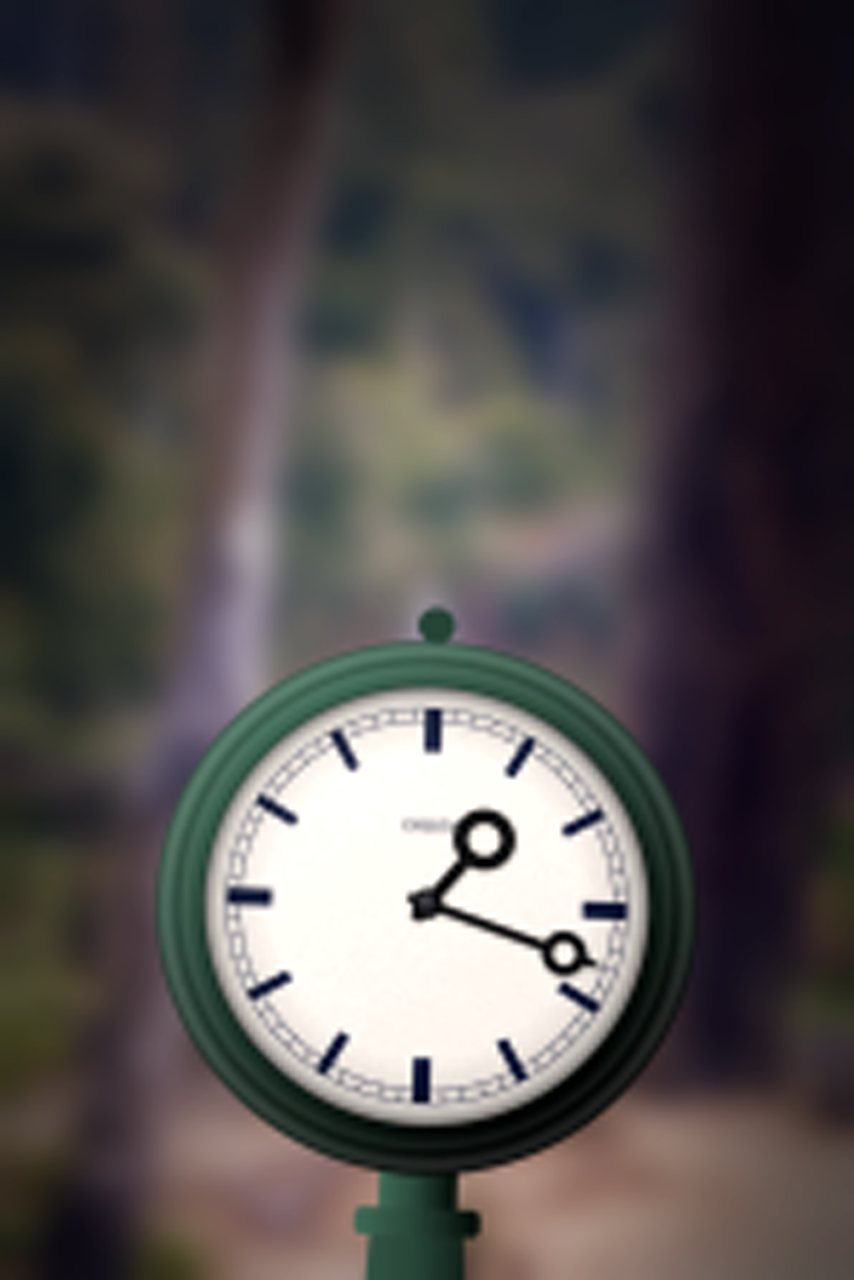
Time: {"hour": 1, "minute": 18}
